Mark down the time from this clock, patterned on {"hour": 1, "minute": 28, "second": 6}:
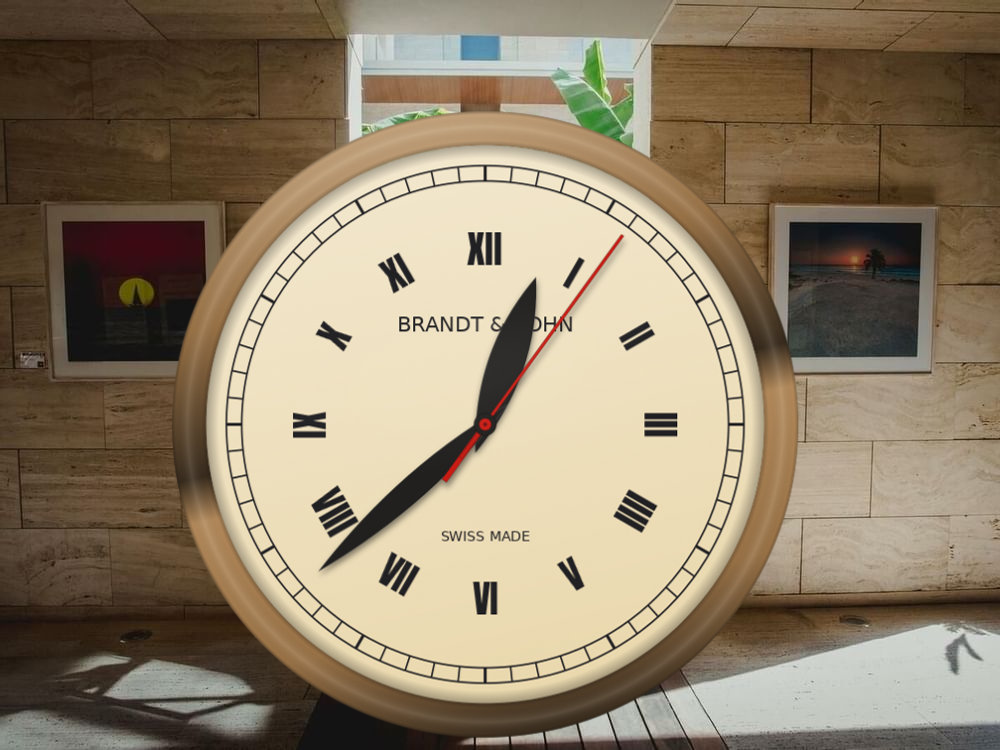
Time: {"hour": 12, "minute": 38, "second": 6}
